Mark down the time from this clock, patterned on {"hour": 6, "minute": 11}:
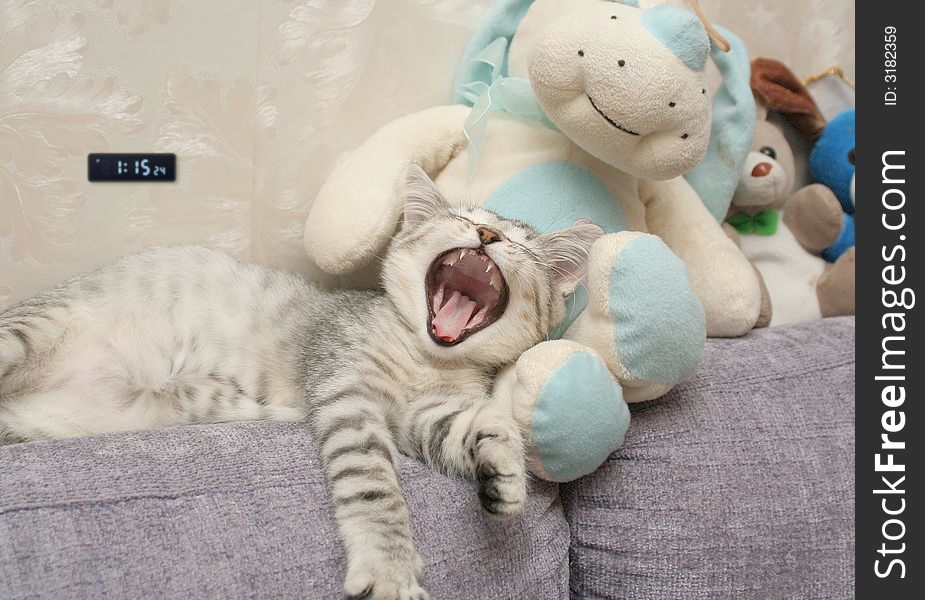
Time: {"hour": 1, "minute": 15}
